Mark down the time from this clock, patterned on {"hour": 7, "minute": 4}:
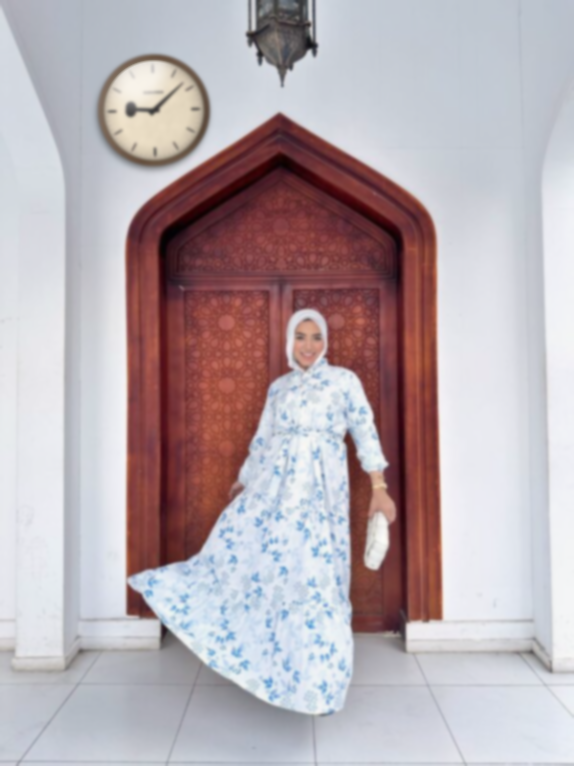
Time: {"hour": 9, "minute": 8}
